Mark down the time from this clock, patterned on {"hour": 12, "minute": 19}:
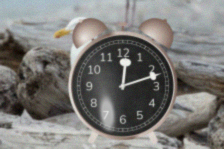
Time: {"hour": 12, "minute": 12}
